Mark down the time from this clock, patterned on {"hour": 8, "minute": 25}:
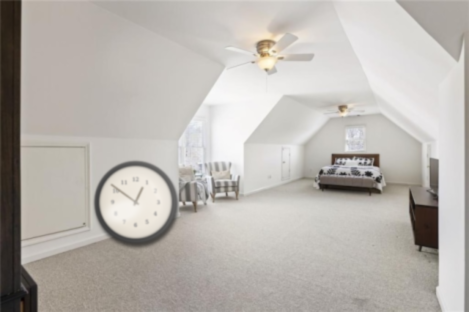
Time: {"hour": 12, "minute": 51}
